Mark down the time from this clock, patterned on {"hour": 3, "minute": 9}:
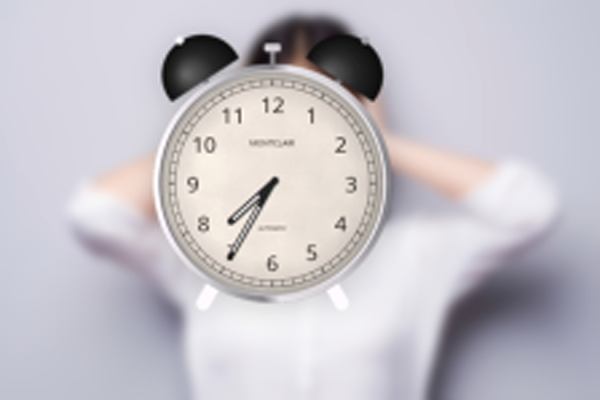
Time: {"hour": 7, "minute": 35}
